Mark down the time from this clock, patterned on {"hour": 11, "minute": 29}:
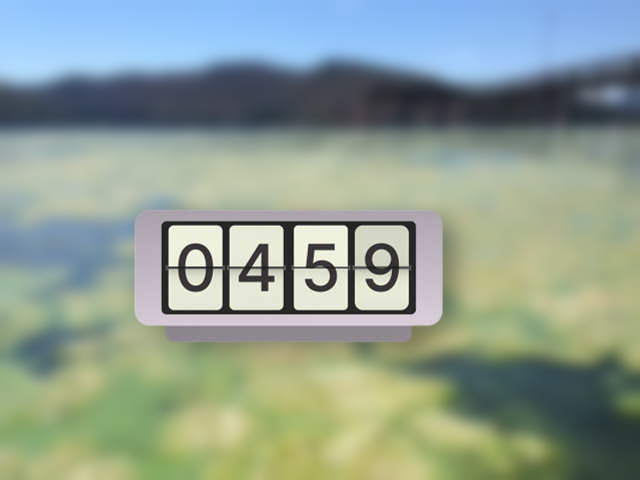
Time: {"hour": 4, "minute": 59}
